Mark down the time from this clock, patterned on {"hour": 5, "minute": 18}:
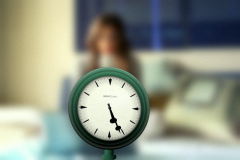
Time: {"hour": 5, "minute": 26}
